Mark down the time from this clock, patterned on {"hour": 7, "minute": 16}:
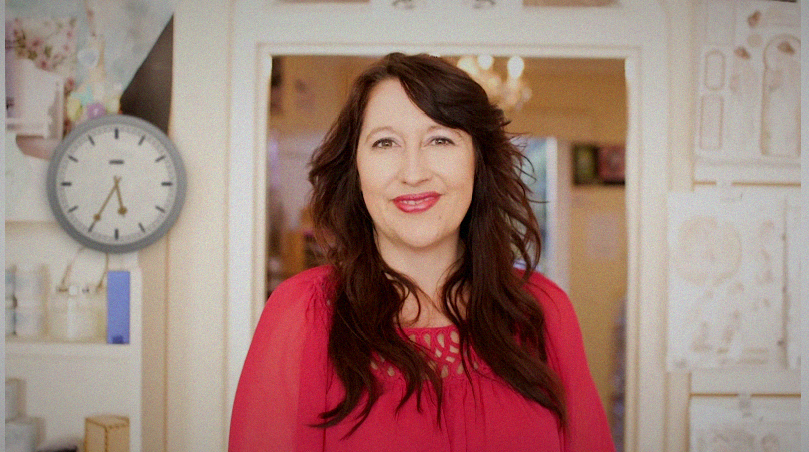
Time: {"hour": 5, "minute": 35}
